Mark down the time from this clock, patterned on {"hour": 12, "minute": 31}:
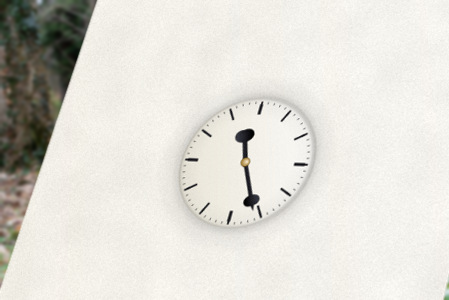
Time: {"hour": 11, "minute": 26}
